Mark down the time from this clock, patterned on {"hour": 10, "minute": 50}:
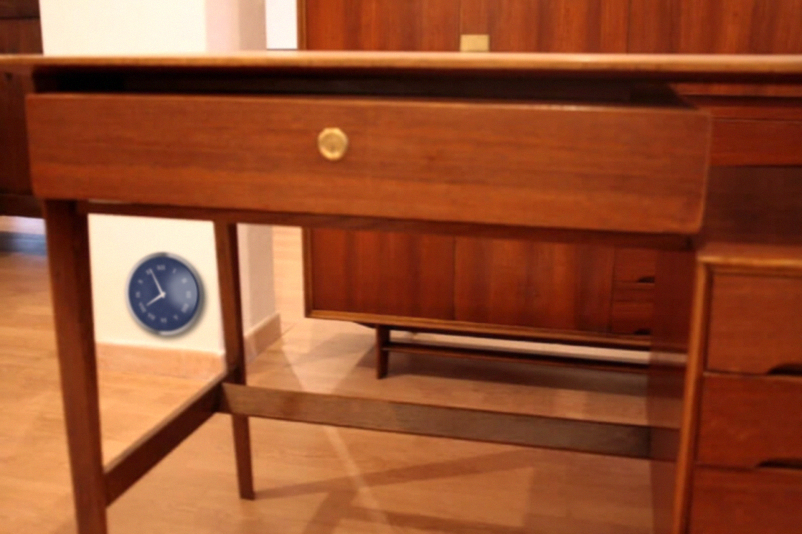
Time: {"hour": 7, "minute": 56}
